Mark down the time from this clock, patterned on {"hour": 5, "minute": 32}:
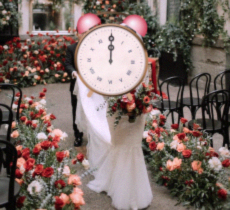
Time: {"hour": 12, "minute": 0}
